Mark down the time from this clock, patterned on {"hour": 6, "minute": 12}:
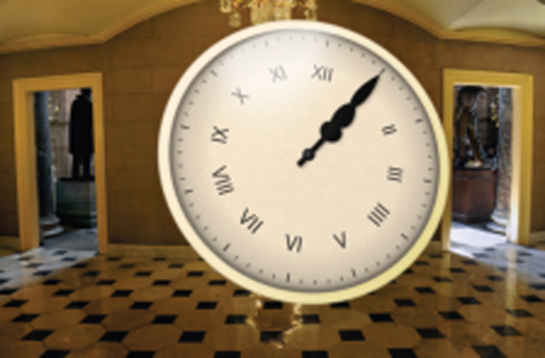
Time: {"hour": 1, "minute": 5}
